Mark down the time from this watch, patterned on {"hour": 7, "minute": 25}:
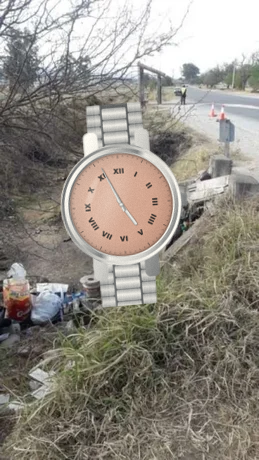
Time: {"hour": 4, "minute": 56}
